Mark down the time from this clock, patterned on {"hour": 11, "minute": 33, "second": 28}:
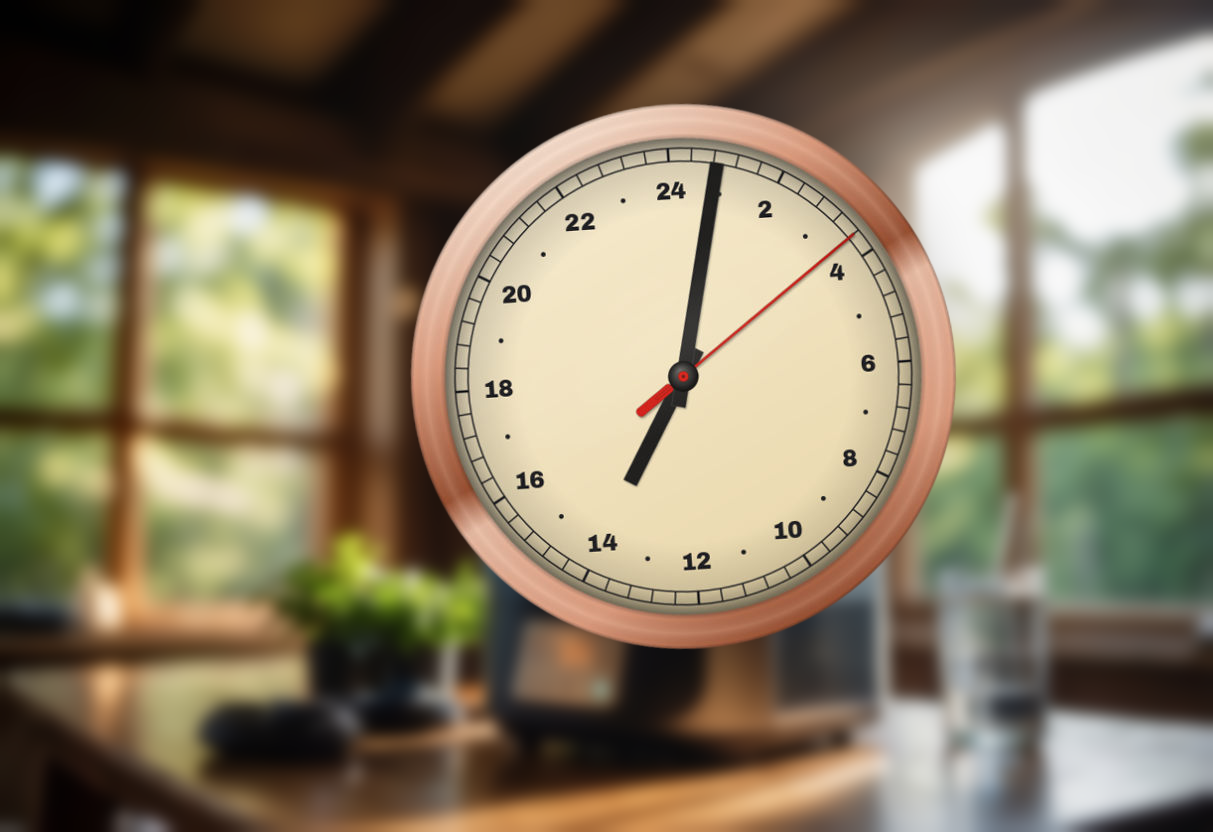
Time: {"hour": 14, "minute": 2, "second": 9}
